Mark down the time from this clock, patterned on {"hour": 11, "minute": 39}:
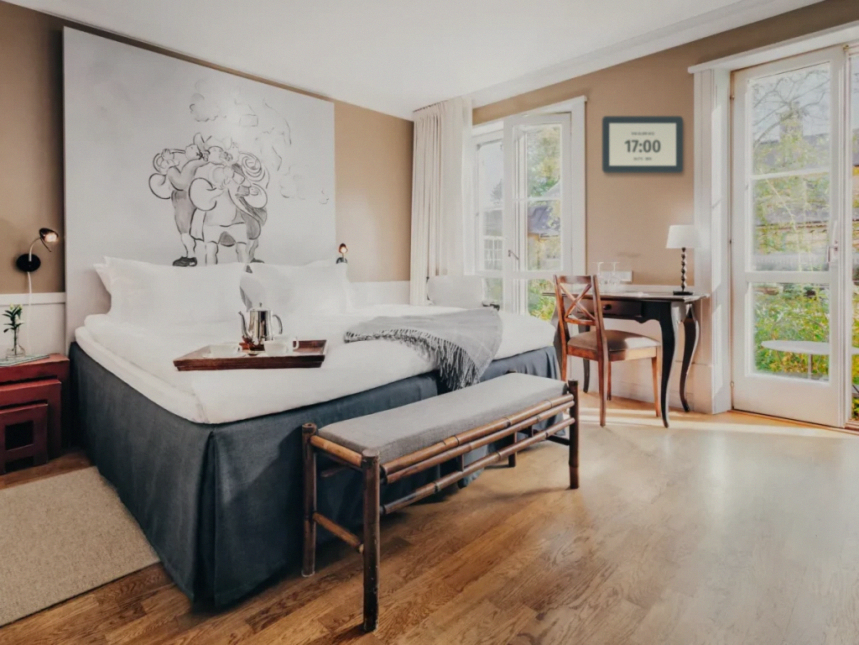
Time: {"hour": 17, "minute": 0}
